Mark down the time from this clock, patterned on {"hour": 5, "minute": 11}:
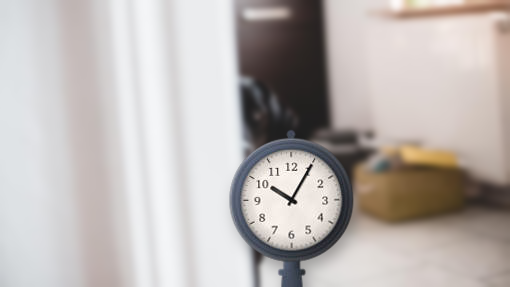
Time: {"hour": 10, "minute": 5}
